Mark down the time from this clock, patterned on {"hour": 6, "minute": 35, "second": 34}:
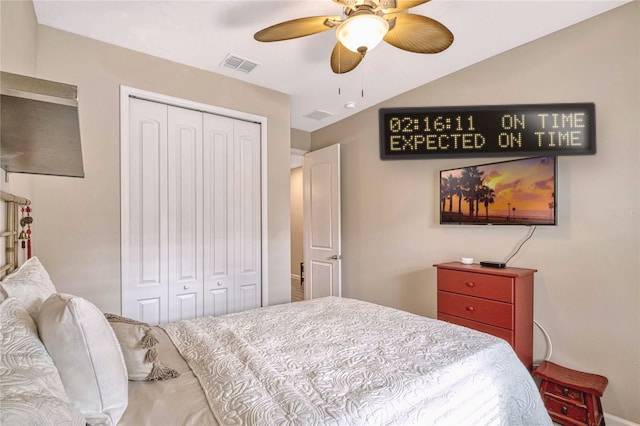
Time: {"hour": 2, "minute": 16, "second": 11}
